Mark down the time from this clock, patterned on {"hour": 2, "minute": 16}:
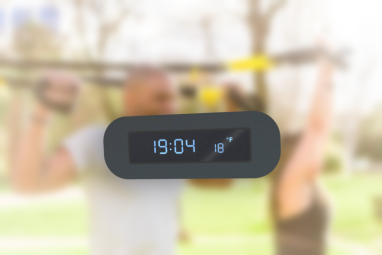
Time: {"hour": 19, "minute": 4}
